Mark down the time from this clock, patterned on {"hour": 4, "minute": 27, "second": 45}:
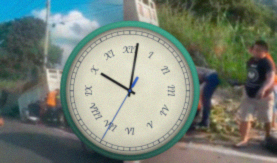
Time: {"hour": 10, "minute": 1, "second": 35}
